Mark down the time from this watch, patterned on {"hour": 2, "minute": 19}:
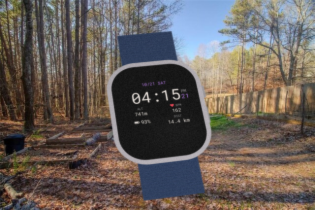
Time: {"hour": 4, "minute": 15}
